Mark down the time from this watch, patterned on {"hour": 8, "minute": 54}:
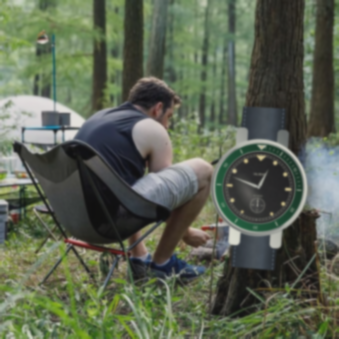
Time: {"hour": 12, "minute": 48}
